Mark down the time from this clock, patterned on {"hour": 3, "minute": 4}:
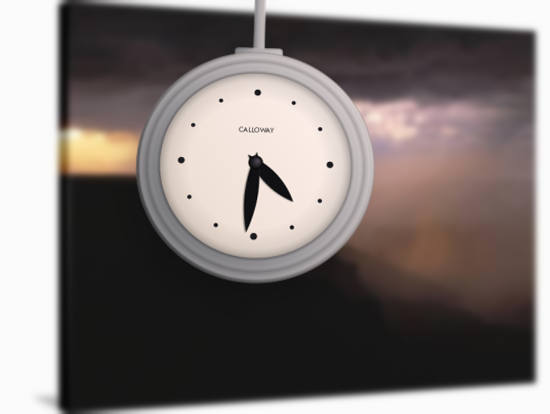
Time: {"hour": 4, "minute": 31}
